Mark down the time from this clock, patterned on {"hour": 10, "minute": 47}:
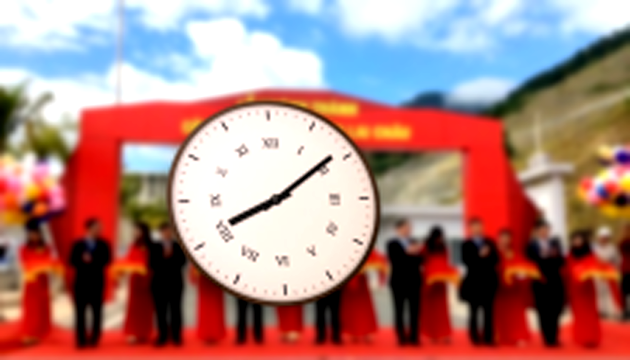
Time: {"hour": 8, "minute": 9}
